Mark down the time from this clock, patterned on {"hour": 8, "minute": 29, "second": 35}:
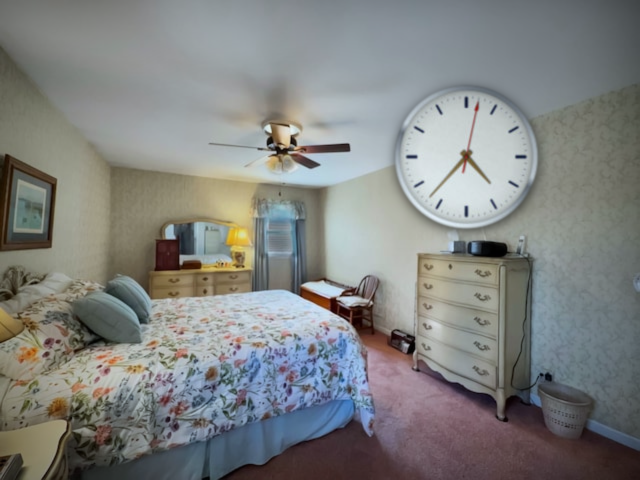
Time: {"hour": 4, "minute": 37, "second": 2}
